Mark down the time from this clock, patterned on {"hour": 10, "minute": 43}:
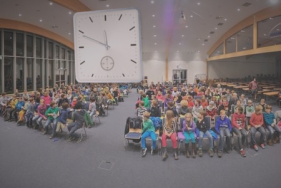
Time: {"hour": 11, "minute": 49}
